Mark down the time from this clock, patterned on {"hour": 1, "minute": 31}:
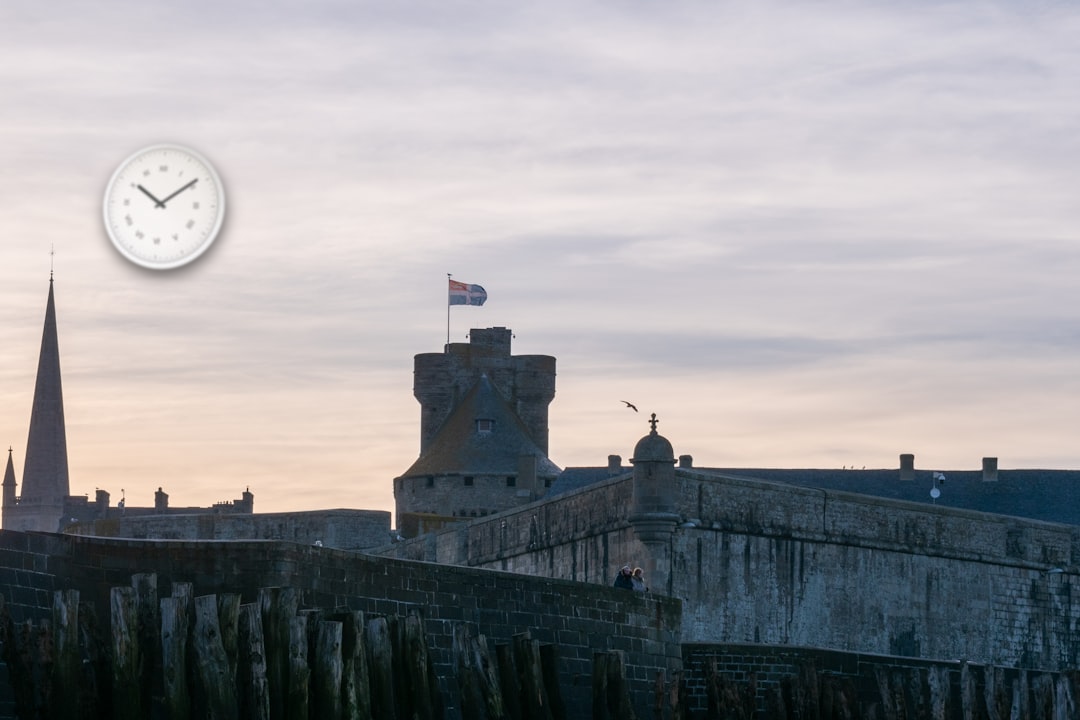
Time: {"hour": 10, "minute": 9}
